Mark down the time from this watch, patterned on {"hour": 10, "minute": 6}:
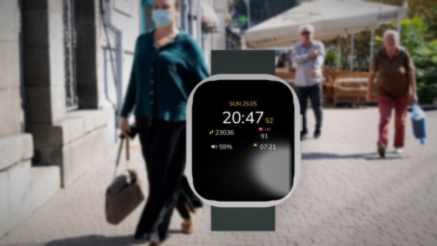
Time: {"hour": 20, "minute": 47}
